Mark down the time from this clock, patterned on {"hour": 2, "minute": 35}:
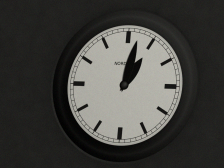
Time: {"hour": 1, "minute": 2}
